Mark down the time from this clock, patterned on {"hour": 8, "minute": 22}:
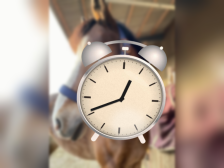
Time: {"hour": 12, "minute": 41}
